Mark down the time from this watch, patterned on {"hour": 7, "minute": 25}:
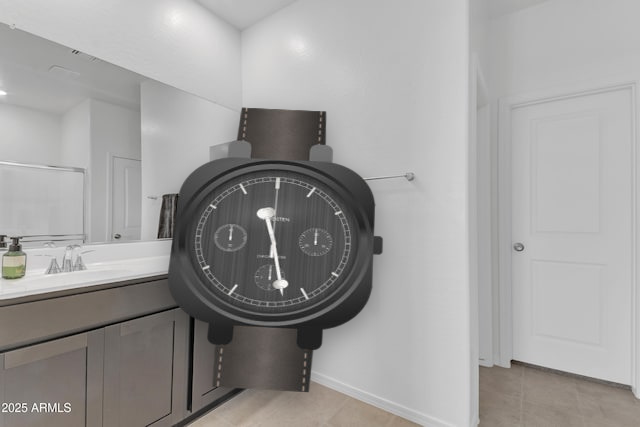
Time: {"hour": 11, "minute": 28}
